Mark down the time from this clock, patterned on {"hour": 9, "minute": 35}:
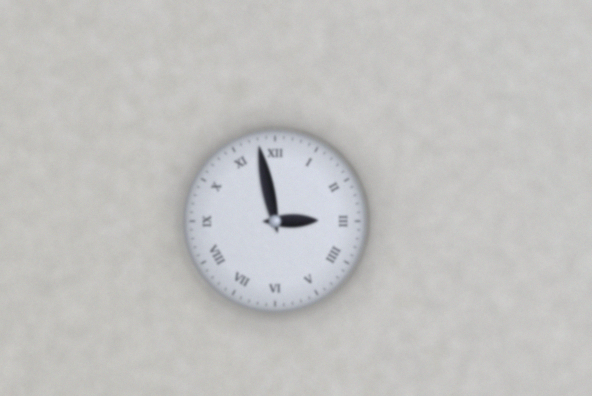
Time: {"hour": 2, "minute": 58}
